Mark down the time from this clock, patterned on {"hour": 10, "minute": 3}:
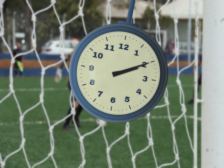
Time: {"hour": 2, "minute": 10}
